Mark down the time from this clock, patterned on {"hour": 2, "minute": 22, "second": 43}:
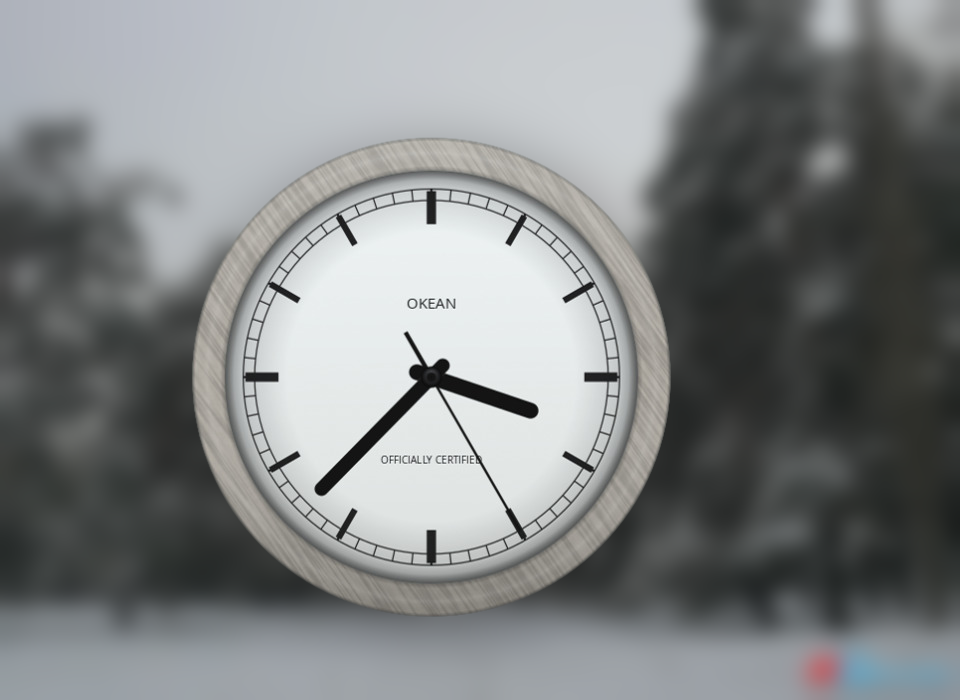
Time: {"hour": 3, "minute": 37, "second": 25}
